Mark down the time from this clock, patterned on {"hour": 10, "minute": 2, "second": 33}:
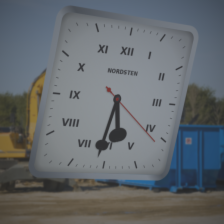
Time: {"hour": 5, "minute": 31, "second": 21}
